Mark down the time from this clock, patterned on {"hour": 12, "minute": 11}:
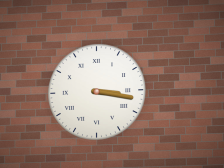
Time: {"hour": 3, "minute": 17}
